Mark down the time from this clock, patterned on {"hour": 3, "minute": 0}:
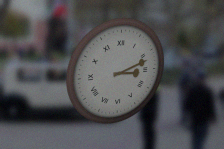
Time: {"hour": 3, "minute": 12}
